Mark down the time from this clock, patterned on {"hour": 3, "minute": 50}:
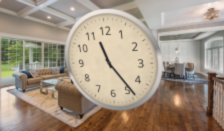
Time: {"hour": 11, "minute": 24}
